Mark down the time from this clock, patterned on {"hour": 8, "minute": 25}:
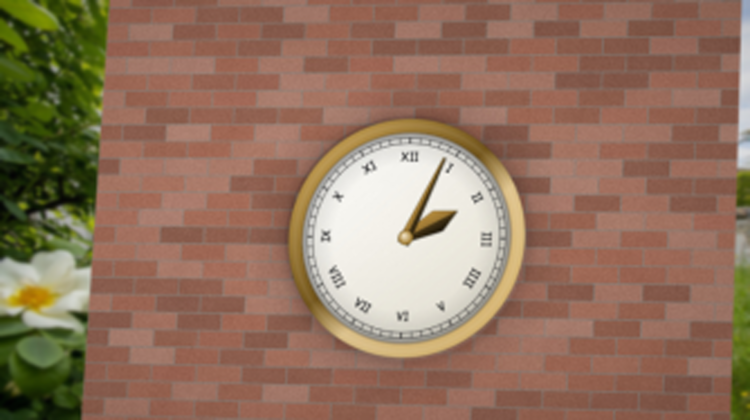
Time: {"hour": 2, "minute": 4}
